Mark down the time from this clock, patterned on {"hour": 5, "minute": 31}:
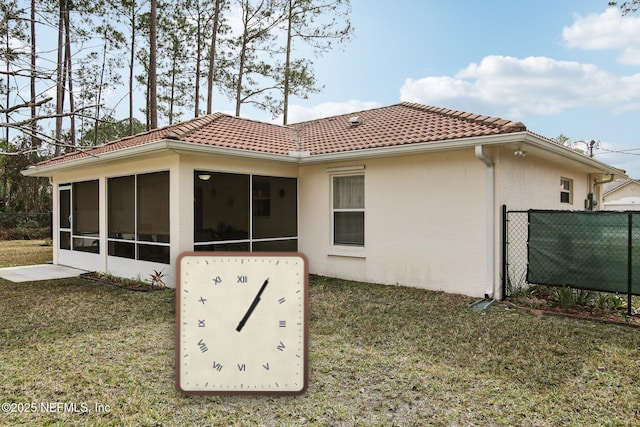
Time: {"hour": 1, "minute": 5}
